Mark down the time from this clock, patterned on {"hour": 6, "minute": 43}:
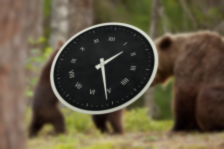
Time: {"hour": 1, "minute": 26}
